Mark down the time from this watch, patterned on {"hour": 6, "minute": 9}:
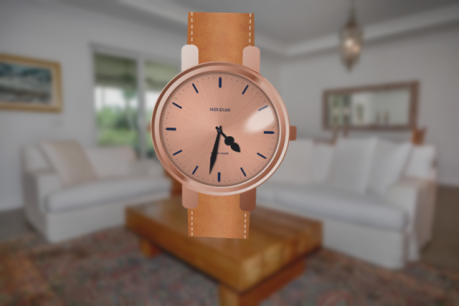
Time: {"hour": 4, "minute": 32}
